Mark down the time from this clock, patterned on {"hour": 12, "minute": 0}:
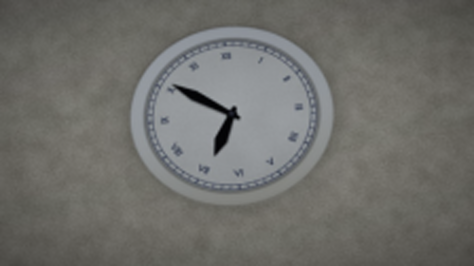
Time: {"hour": 6, "minute": 51}
